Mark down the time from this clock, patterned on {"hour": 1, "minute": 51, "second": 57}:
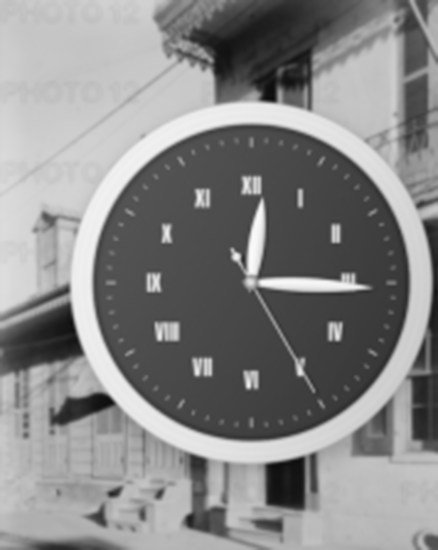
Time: {"hour": 12, "minute": 15, "second": 25}
